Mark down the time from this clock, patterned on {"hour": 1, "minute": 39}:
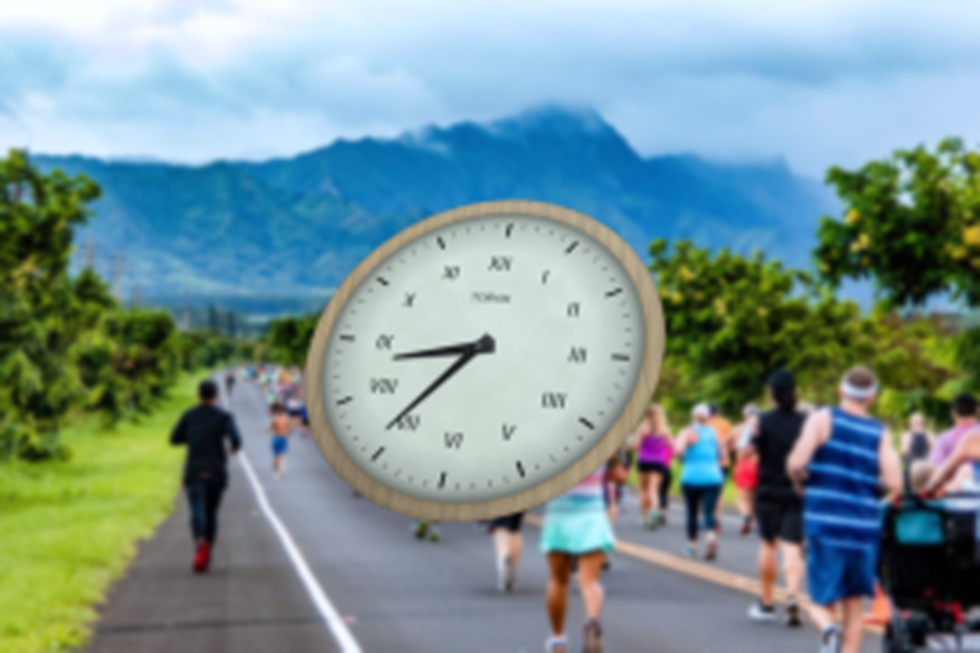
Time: {"hour": 8, "minute": 36}
